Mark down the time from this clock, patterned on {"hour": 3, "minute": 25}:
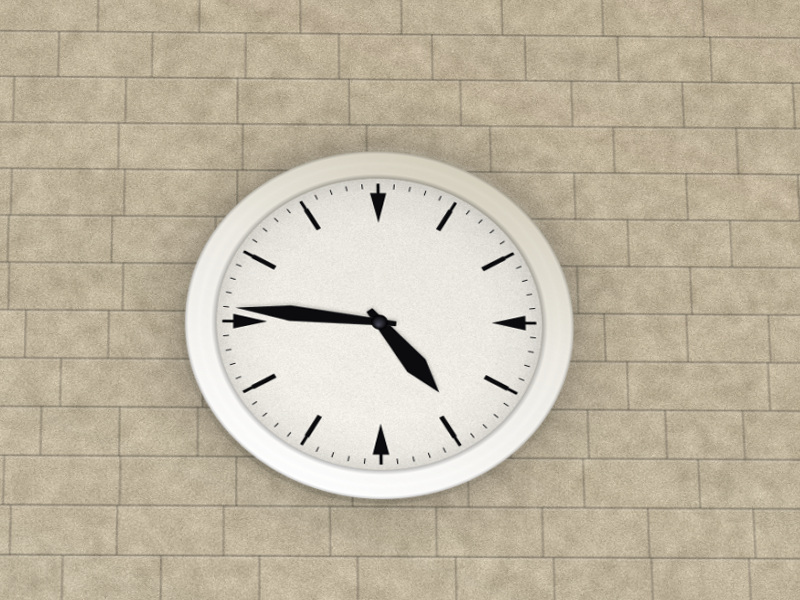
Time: {"hour": 4, "minute": 46}
